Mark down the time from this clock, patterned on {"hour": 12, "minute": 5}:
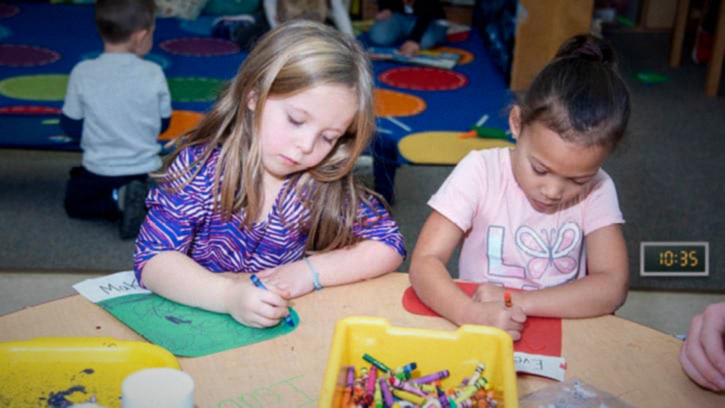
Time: {"hour": 10, "minute": 35}
